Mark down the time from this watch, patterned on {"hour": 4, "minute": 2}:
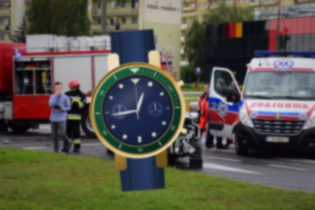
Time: {"hour": 12, "minute": 44}
